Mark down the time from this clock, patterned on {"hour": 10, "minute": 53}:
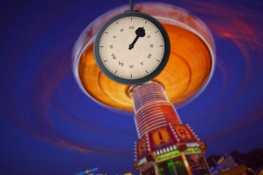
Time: {"hour": 1, "minute": 5}
